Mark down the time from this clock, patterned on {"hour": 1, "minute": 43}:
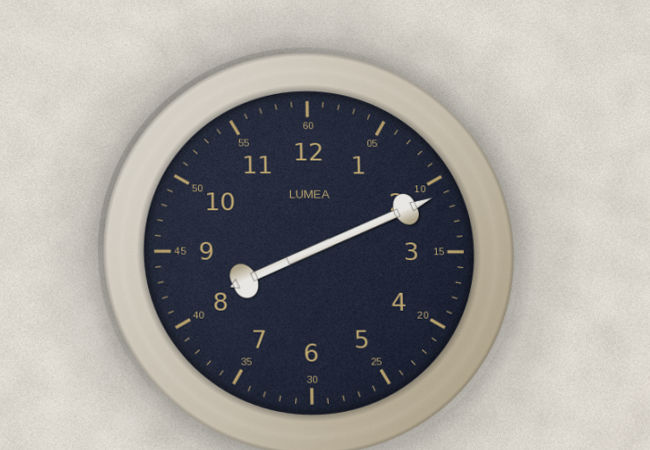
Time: {"hour": 8, "minute": 11}
